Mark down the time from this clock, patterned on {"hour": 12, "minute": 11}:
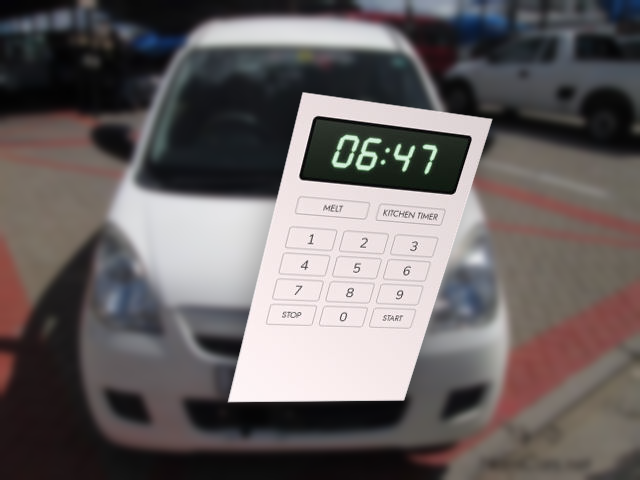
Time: {"hour": 6, "minute": 47}
